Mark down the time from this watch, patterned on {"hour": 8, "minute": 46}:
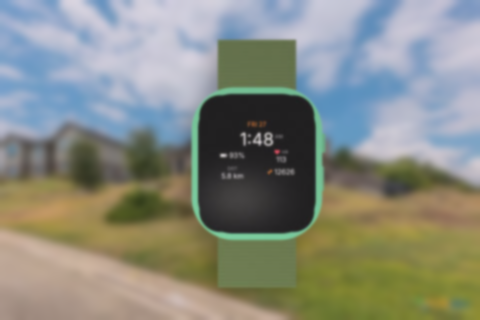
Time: {"hour": 1, "minute": 48}
